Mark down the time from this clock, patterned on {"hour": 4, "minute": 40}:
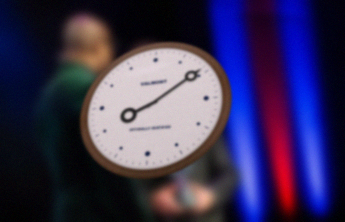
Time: {"hour": 8, "minute": 9}
